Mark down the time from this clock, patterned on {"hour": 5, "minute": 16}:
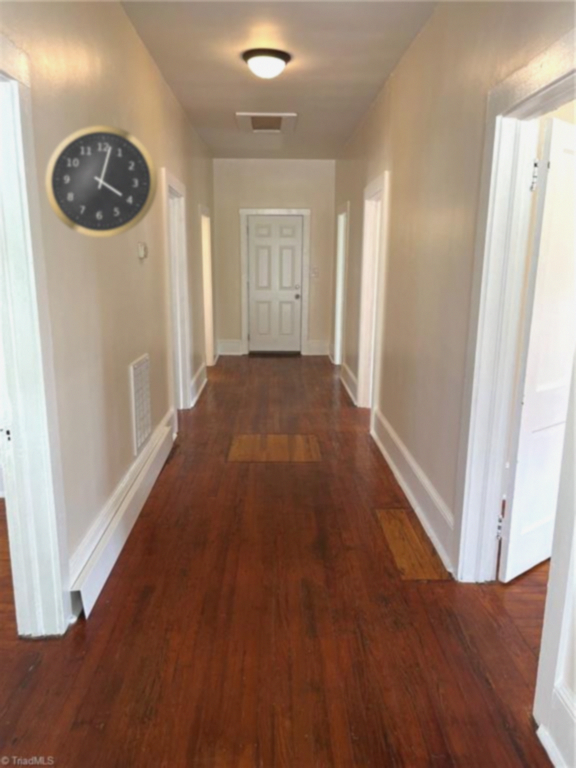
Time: {"hour": 4, "minute": 2}
